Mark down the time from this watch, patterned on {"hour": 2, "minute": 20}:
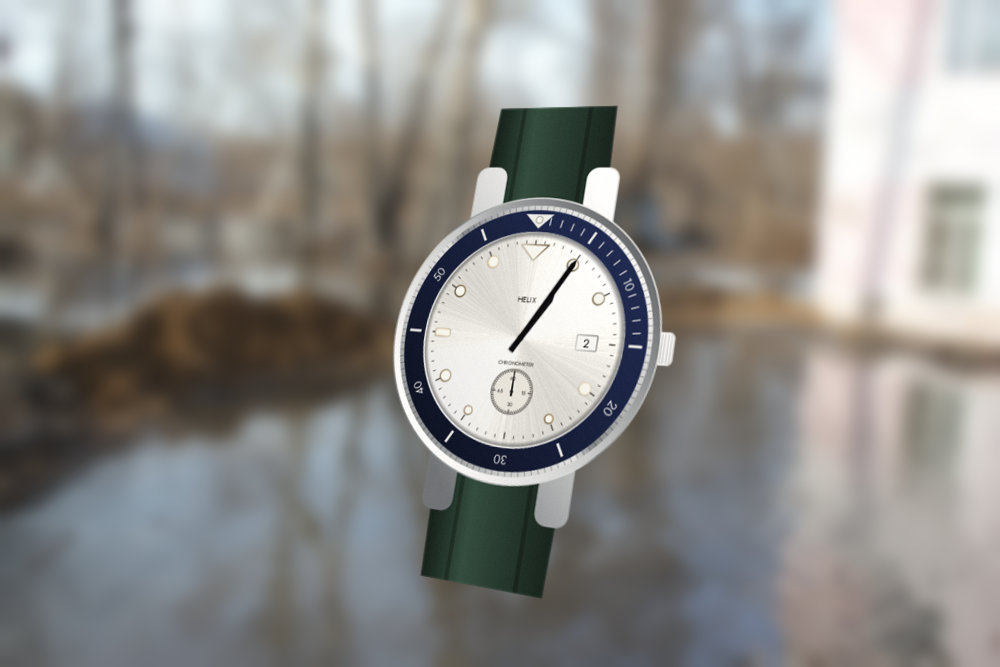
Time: {"hour": 1, "minute": 5}
